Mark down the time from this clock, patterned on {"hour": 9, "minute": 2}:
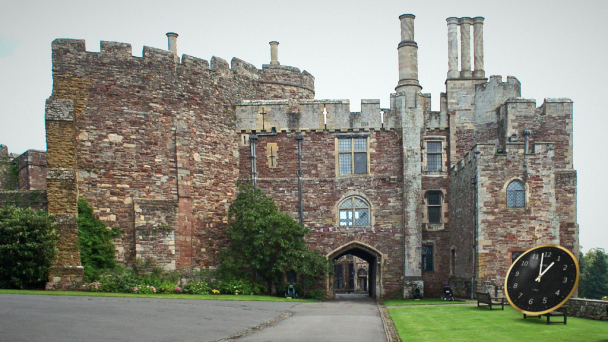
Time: {"hour": 12, "minute": 58}
